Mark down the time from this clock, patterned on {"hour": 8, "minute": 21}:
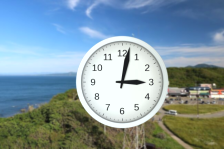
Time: {"hour": 3, "minute": 2}
